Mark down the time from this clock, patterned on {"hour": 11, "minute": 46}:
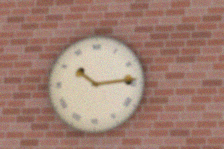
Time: {"hour": 10, "minute": 14}
